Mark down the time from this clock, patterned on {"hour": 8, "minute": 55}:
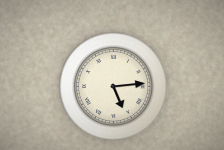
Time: {"hour": 5, "minute": 14}
